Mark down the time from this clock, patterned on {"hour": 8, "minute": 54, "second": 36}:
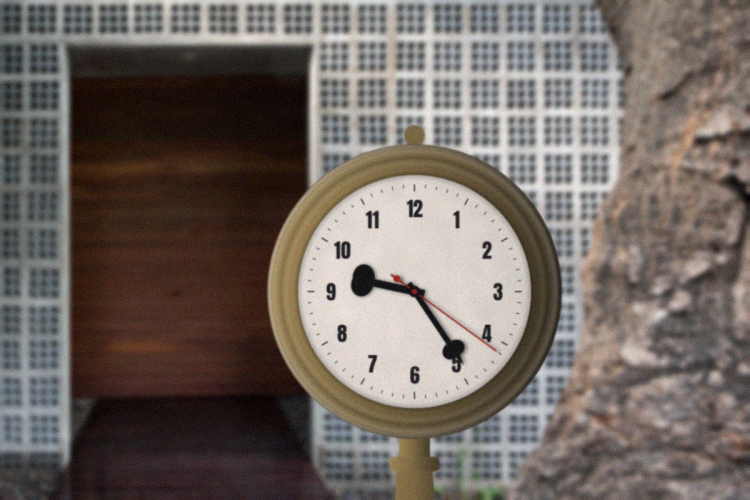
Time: {"hour": 9, "minute": 24, "second": 21}
